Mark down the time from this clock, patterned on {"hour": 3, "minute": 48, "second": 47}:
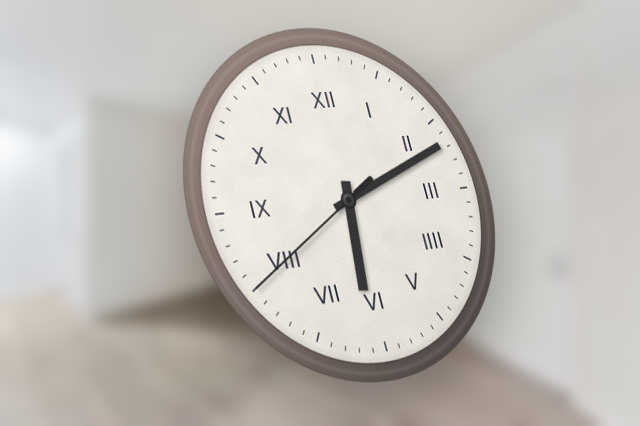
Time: {"hour": 6, "minute": 11, "second": 40}
